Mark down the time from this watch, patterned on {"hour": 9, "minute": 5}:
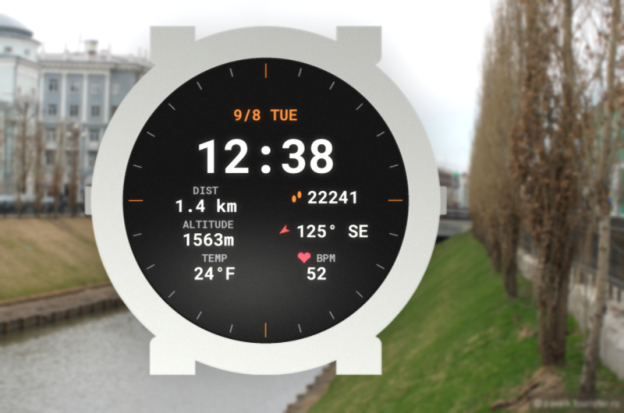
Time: {"hour": 12, "minute": 38}
